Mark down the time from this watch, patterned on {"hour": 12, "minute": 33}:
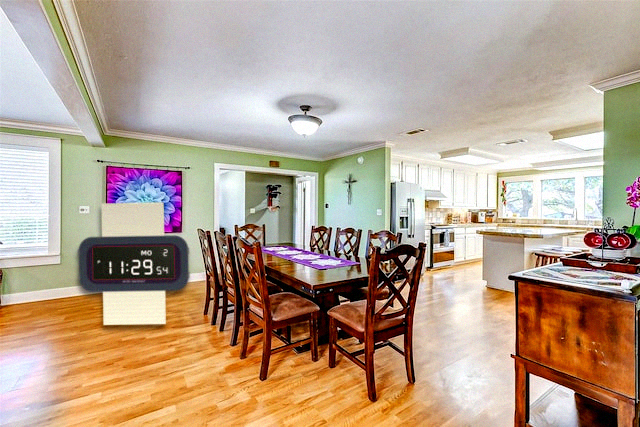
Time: {"hour": 11, "minute": 29}
